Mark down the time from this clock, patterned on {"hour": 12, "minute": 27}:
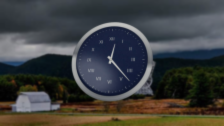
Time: {"hour": 12, "minute": 23}
